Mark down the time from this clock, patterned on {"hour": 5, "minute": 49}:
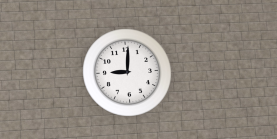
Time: {"hour": 9, "minute": 1}
